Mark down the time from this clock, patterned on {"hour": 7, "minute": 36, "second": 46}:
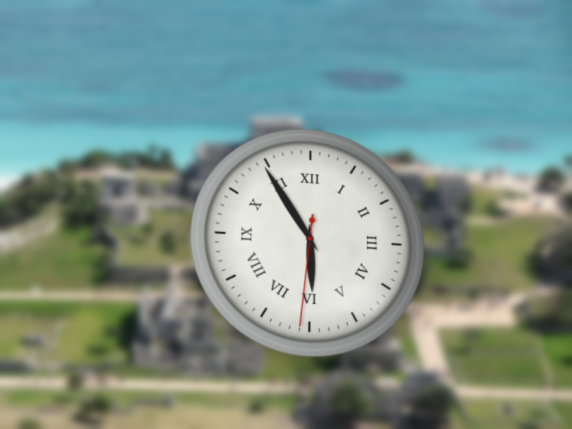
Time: {"hour": 5, "minute": 54, "second": 31}
